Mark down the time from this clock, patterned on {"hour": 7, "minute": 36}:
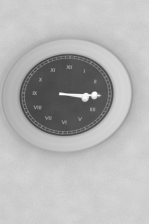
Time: {"hour": 3, "minute": 15}
